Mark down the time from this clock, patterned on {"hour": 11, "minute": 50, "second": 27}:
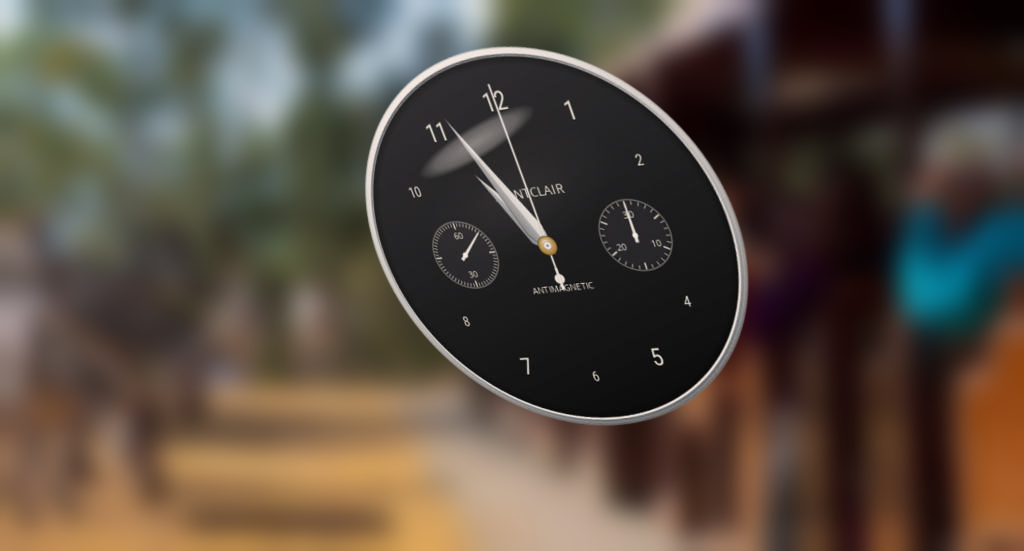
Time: {"hour": 10, "minute": 56, "second": 8}
